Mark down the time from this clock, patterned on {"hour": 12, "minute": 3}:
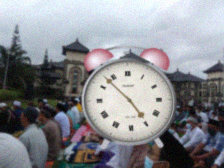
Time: {"hour": 4, "minute": 53}
